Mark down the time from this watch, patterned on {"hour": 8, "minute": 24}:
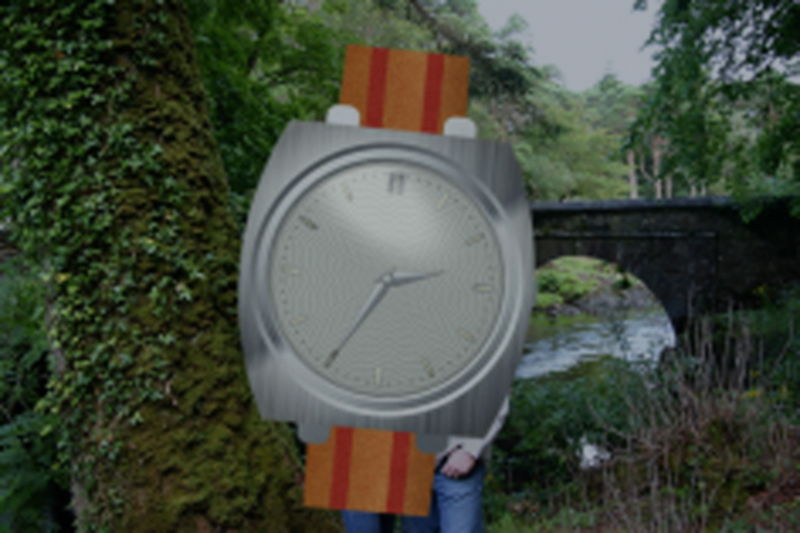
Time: {"hour": 2, "minute": 35}
